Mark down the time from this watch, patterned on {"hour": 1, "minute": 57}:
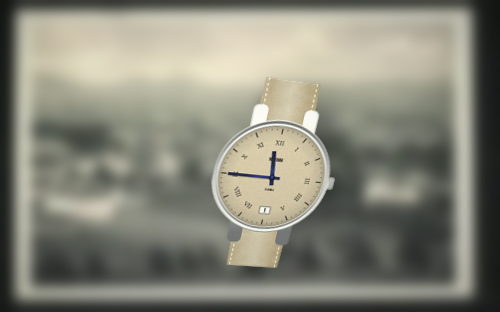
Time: {"hour": 11, "minute": 45}
